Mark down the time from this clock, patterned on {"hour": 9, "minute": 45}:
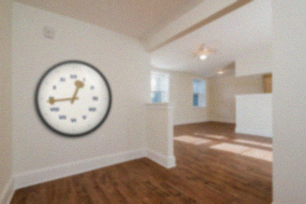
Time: {"hour": 12, "minute": 44}
